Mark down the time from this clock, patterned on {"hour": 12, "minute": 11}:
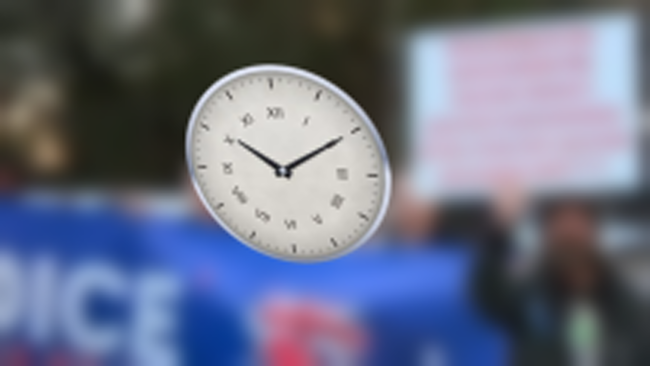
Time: {"hour": 10, "minute": 10}
